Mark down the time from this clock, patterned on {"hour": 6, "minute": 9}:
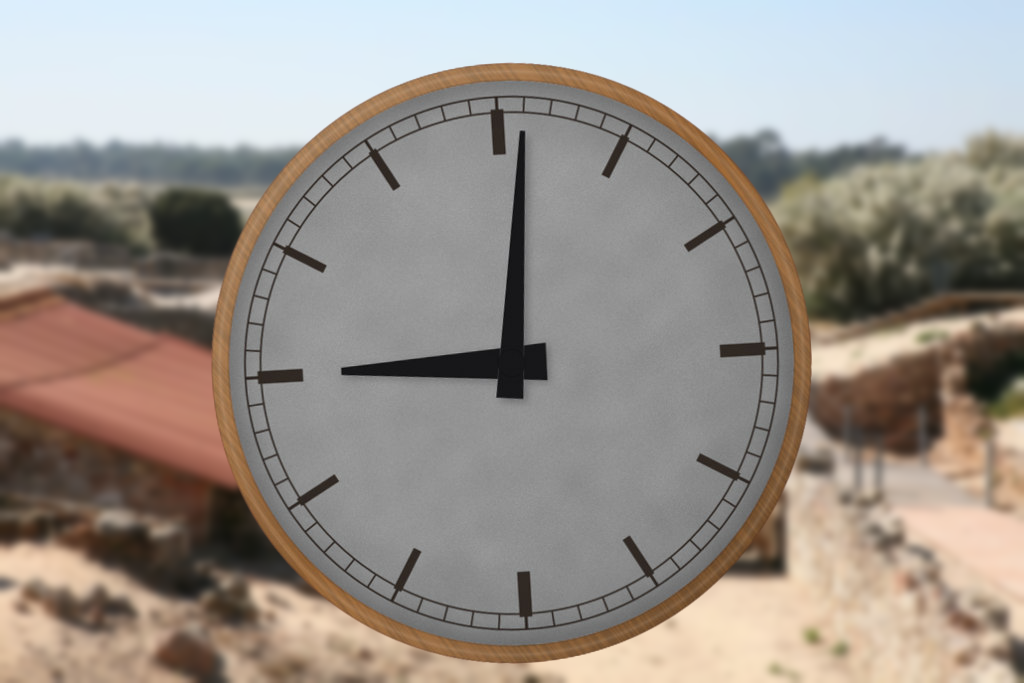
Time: {"hour": 9, "minute": 1}
